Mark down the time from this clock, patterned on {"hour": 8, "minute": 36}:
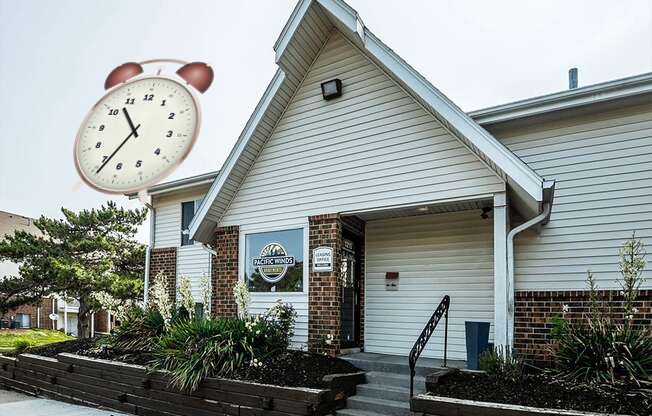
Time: {"hour": 10, "minute": 34}
